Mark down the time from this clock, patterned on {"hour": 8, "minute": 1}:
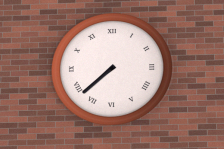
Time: {"hour": 7, "minute": 38}
